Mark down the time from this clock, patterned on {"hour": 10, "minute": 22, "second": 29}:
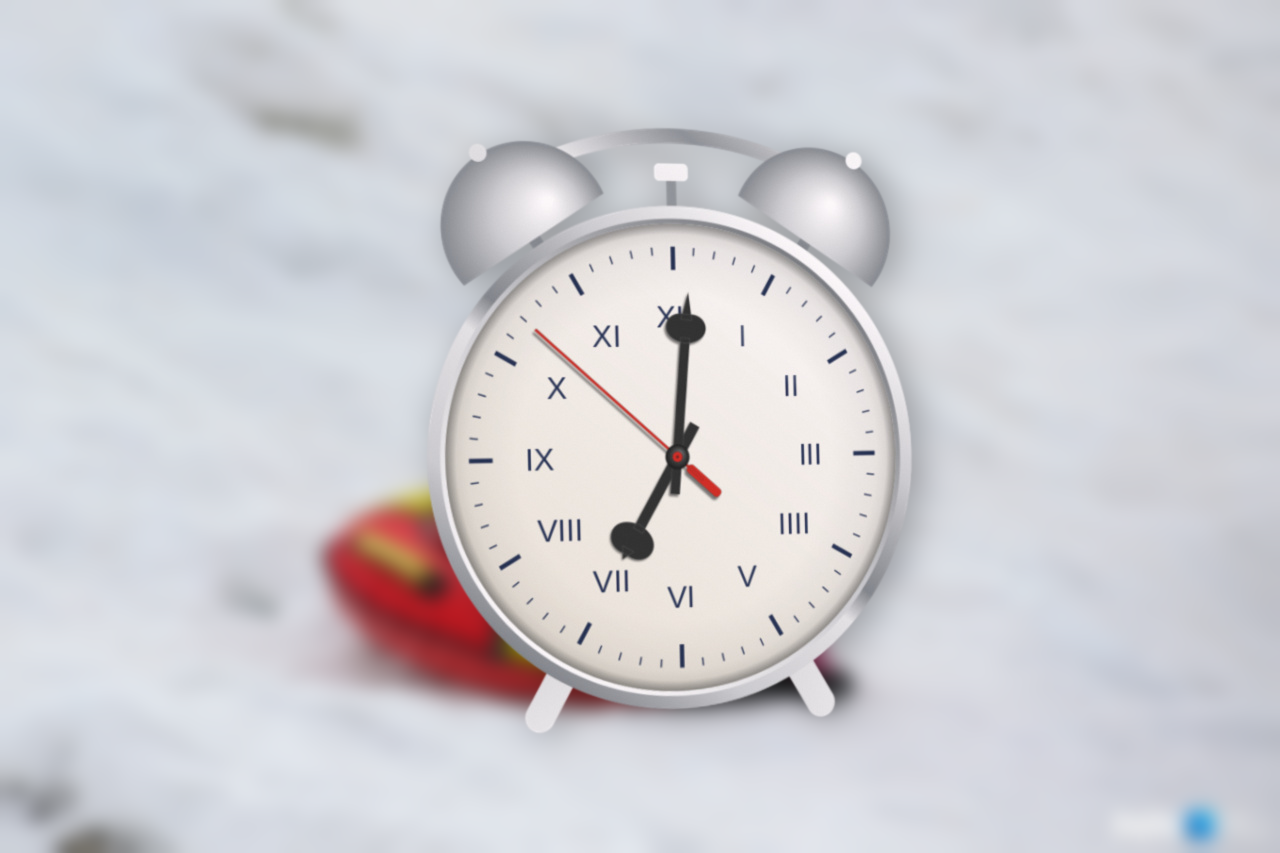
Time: {"hour": 7, "minute": 0, "second": 52}
